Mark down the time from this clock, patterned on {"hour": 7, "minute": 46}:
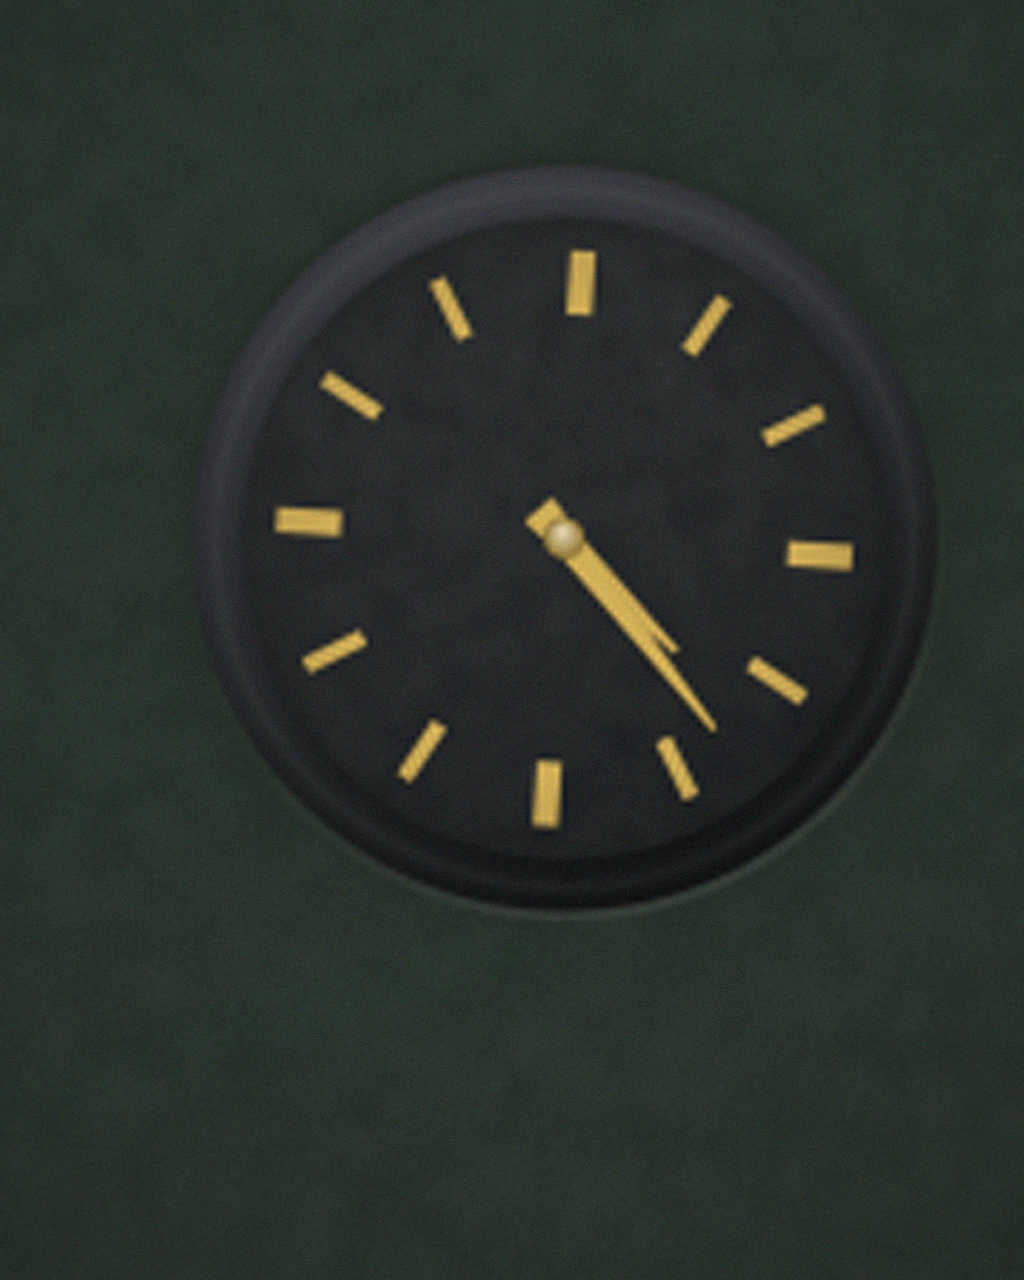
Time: {"hour": 4, "minute": 23}
